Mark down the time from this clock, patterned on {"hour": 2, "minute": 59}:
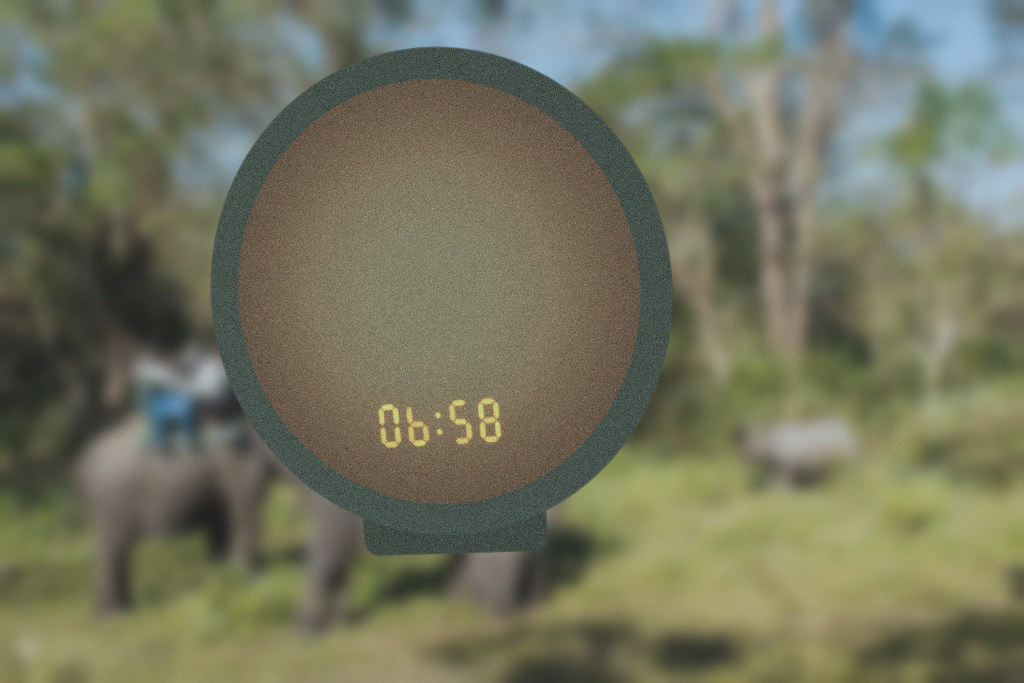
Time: {"hour": 6, "minute": 58}
